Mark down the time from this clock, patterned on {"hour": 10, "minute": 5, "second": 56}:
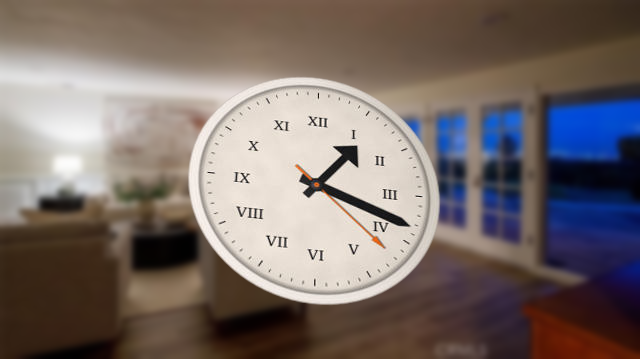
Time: {"hour": 1, "minute": 18, "second": 22}
